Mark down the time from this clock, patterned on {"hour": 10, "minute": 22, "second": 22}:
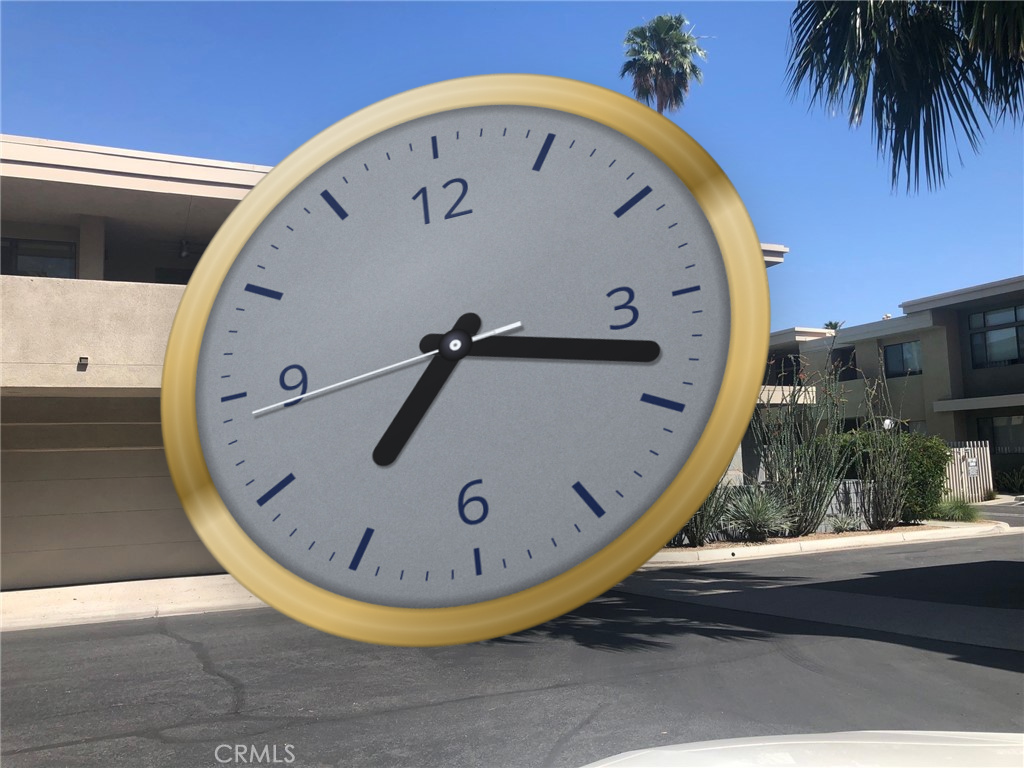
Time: {"hour": 7, "minute": 17, "second": 44}
